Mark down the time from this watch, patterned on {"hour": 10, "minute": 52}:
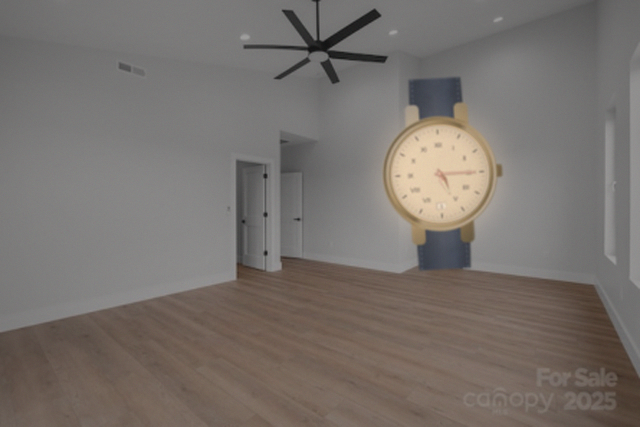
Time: {"hour": 5, "minute": 15}
